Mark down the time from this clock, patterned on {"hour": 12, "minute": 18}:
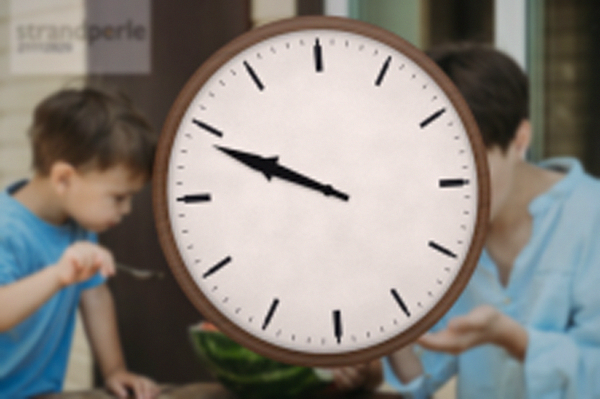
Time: {"hour": 9, "minute": 49}
